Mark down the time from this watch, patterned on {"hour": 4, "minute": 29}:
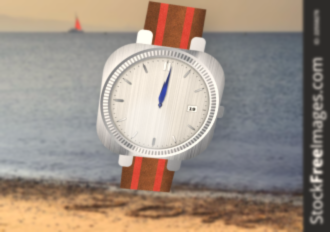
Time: {"hour": 12, "minute": 1}
